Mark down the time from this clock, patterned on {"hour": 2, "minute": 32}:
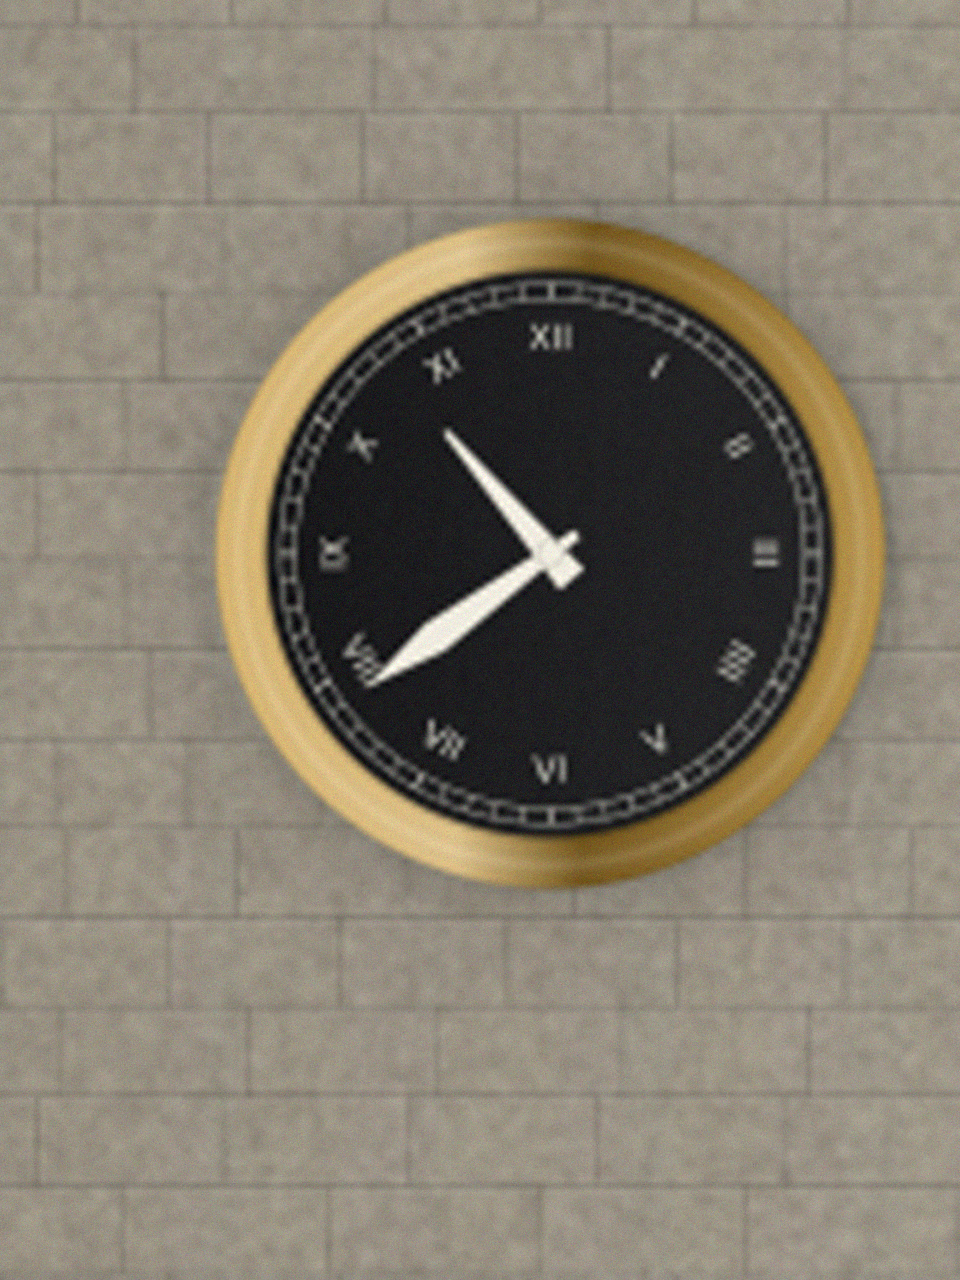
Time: {"hour": 10, "minute": 39}
